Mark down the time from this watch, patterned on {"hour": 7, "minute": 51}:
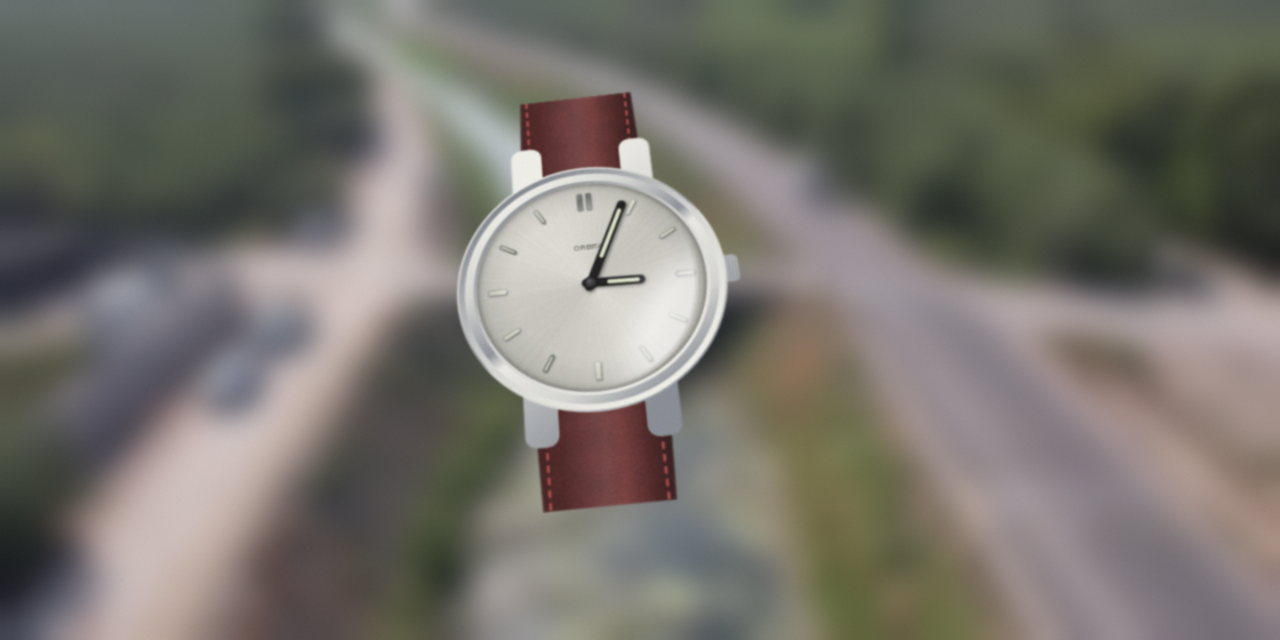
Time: {"hour": 3, "minute": 4}
